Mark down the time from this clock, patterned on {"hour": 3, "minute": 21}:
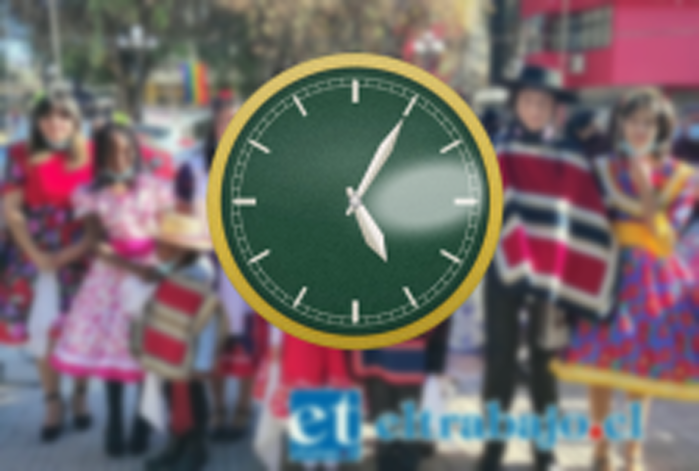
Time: {"hour": 5, "minute": 5}
